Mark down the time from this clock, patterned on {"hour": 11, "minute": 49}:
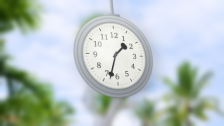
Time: {"hour": 1, "minute": 33}
